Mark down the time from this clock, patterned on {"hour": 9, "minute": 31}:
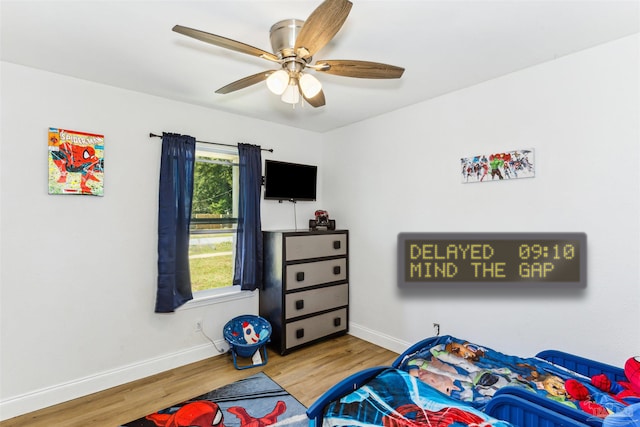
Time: {"hour": 9, "minute": 10}
